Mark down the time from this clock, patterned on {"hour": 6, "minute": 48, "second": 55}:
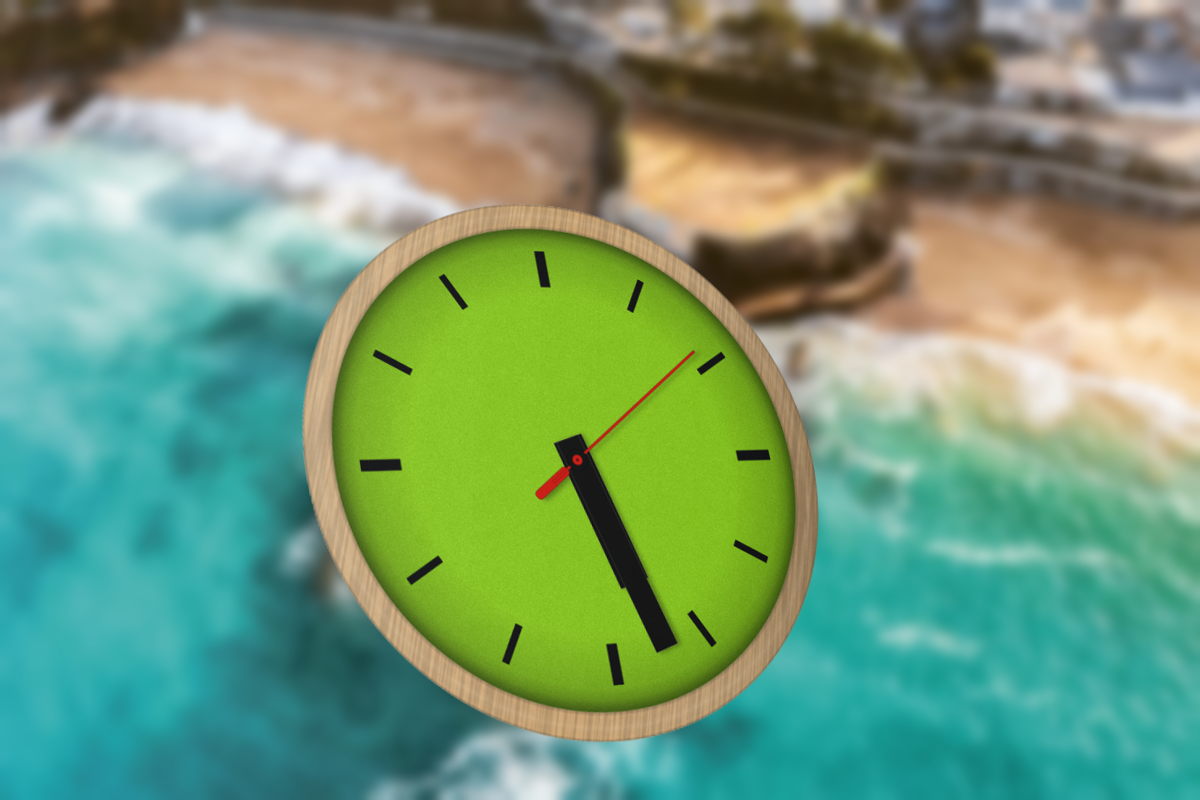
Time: {"hour": 5, "minute": 27, "second": 9}
